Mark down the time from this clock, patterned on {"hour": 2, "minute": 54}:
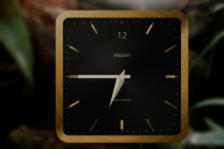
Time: {"hour": 6, "minute": 45}
